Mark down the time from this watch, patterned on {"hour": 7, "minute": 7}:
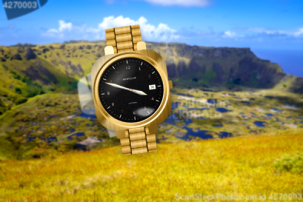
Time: {"hour": 3, "minute": 49}
